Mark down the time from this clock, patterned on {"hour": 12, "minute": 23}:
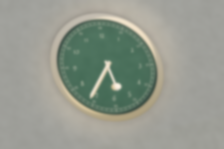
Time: {"hour": 5, "minute": 36}
